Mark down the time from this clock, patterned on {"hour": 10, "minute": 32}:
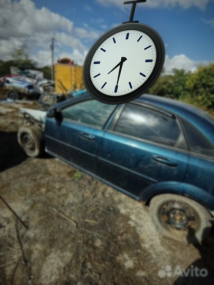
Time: {"hour": 7, "minute": 30}
